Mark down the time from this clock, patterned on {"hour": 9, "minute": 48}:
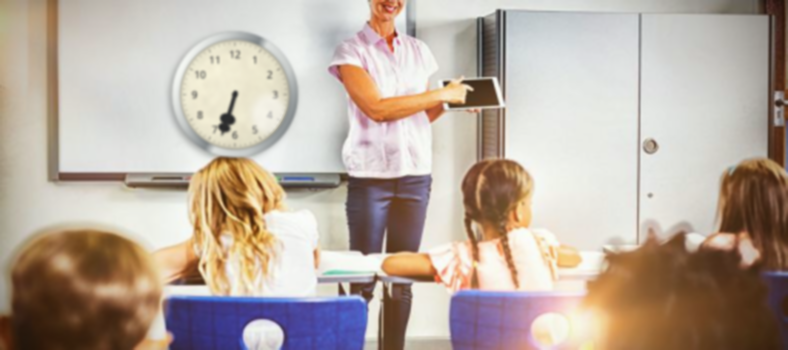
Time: {"hour": 6, "minute": 33}
